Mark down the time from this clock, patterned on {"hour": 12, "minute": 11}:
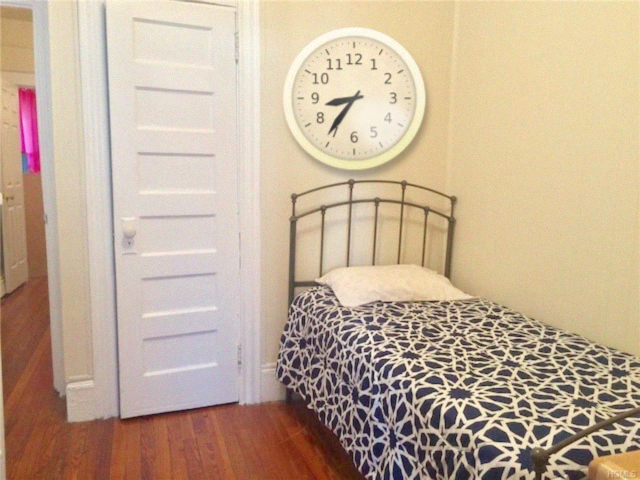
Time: {"hour": 8, "minute": 36}
